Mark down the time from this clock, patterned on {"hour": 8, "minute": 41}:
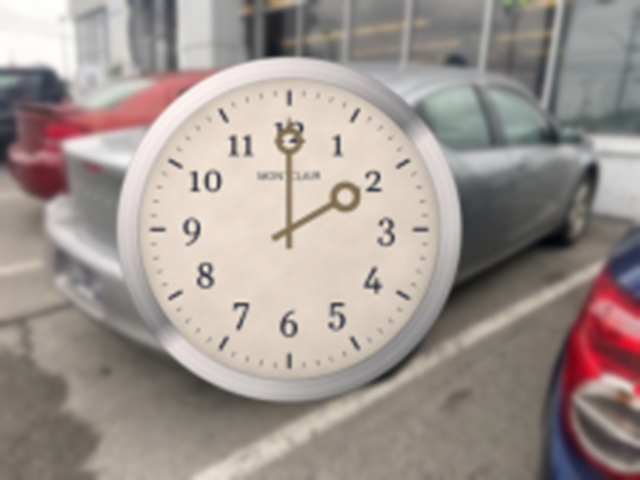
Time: {"hour": 2, "minute": 0}
